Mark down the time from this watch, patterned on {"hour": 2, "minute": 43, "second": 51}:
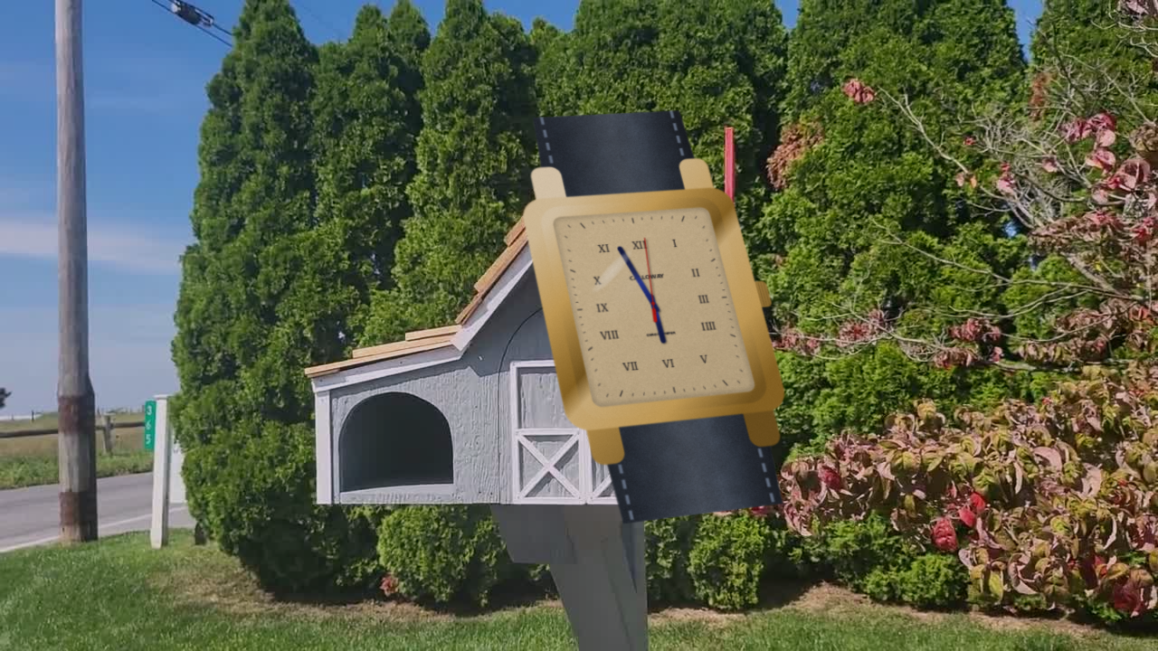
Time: {"hour": 5, "minute": 57, "second": 1}
